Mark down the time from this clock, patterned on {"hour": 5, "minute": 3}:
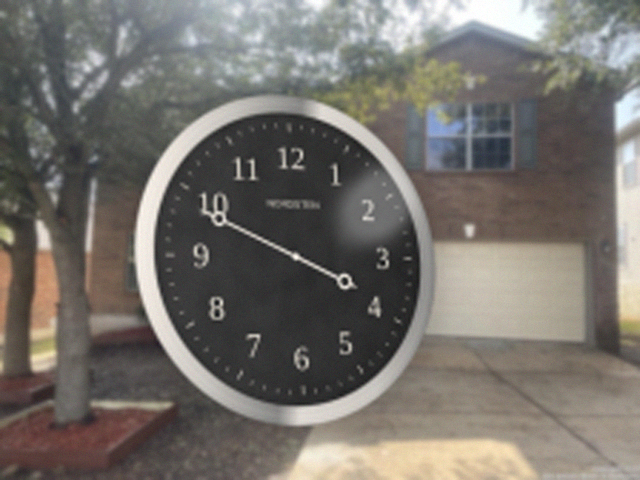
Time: {"hour": 3, "minute": 49}
